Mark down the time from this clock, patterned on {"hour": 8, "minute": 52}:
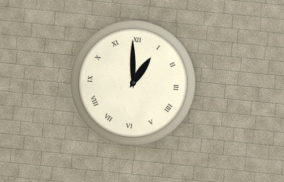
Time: {"hour": 12, "minute": 59}
